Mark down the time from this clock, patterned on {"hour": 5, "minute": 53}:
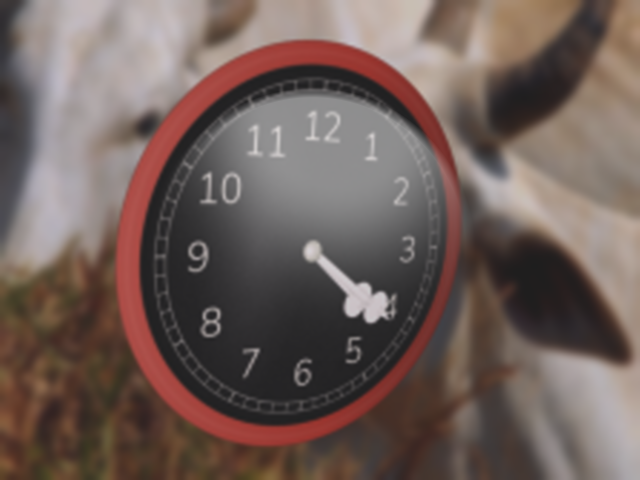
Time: {"hour": 4, "minute": 21}
